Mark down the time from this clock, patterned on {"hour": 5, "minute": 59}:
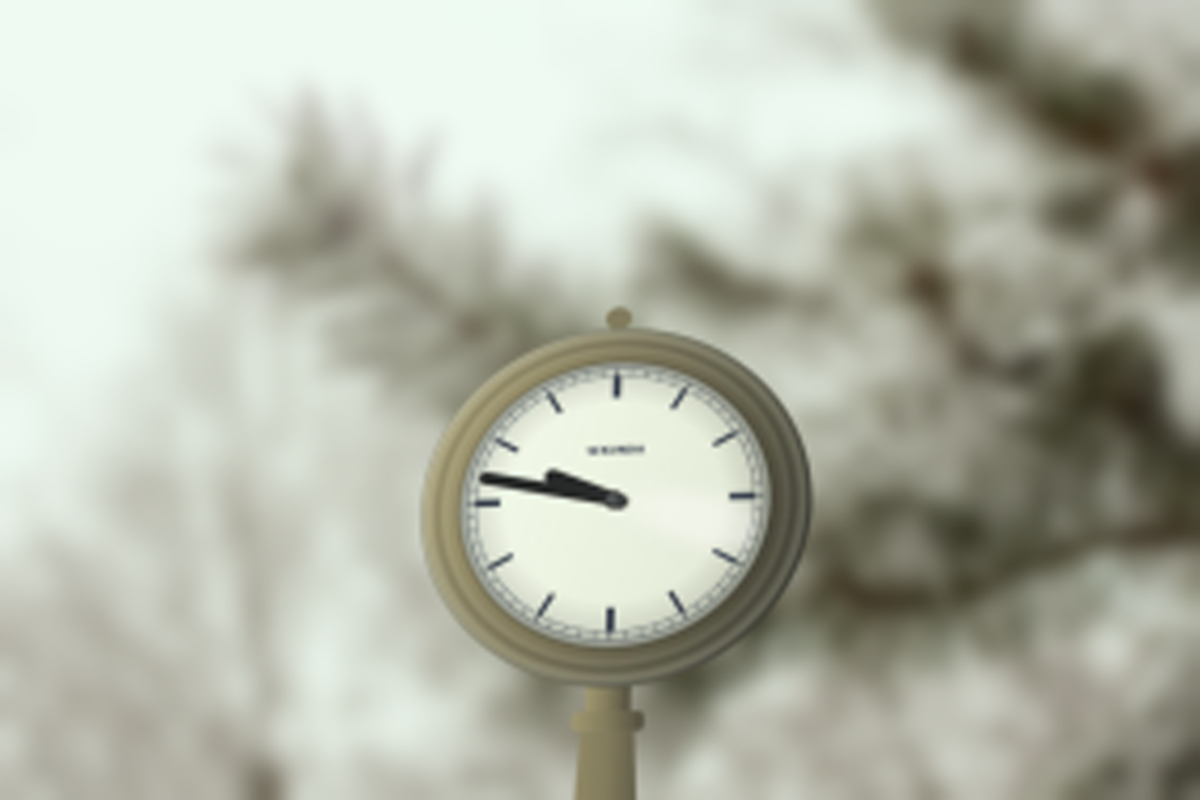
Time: {"hour": 9, "minute": 47}
